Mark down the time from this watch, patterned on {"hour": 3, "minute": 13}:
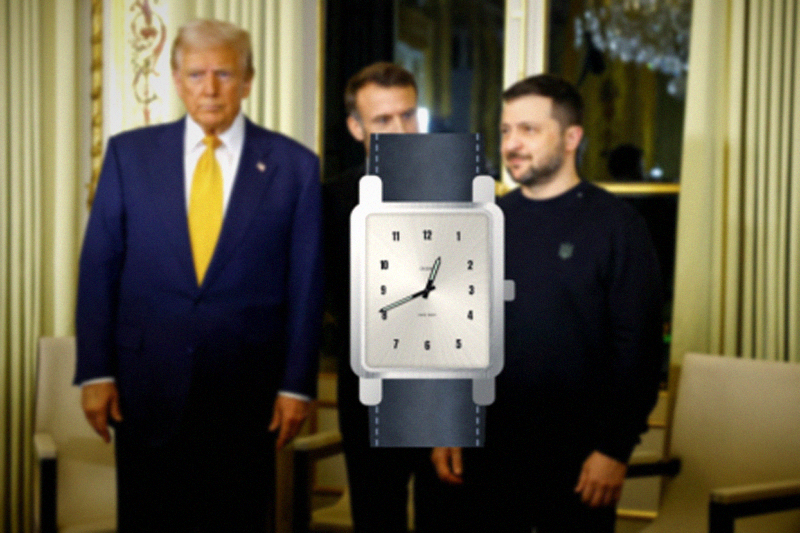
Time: {"hour": 12, "minute": 41}
